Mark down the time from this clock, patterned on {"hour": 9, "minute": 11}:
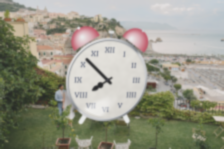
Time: {"hour": 7, "minute": 52}
